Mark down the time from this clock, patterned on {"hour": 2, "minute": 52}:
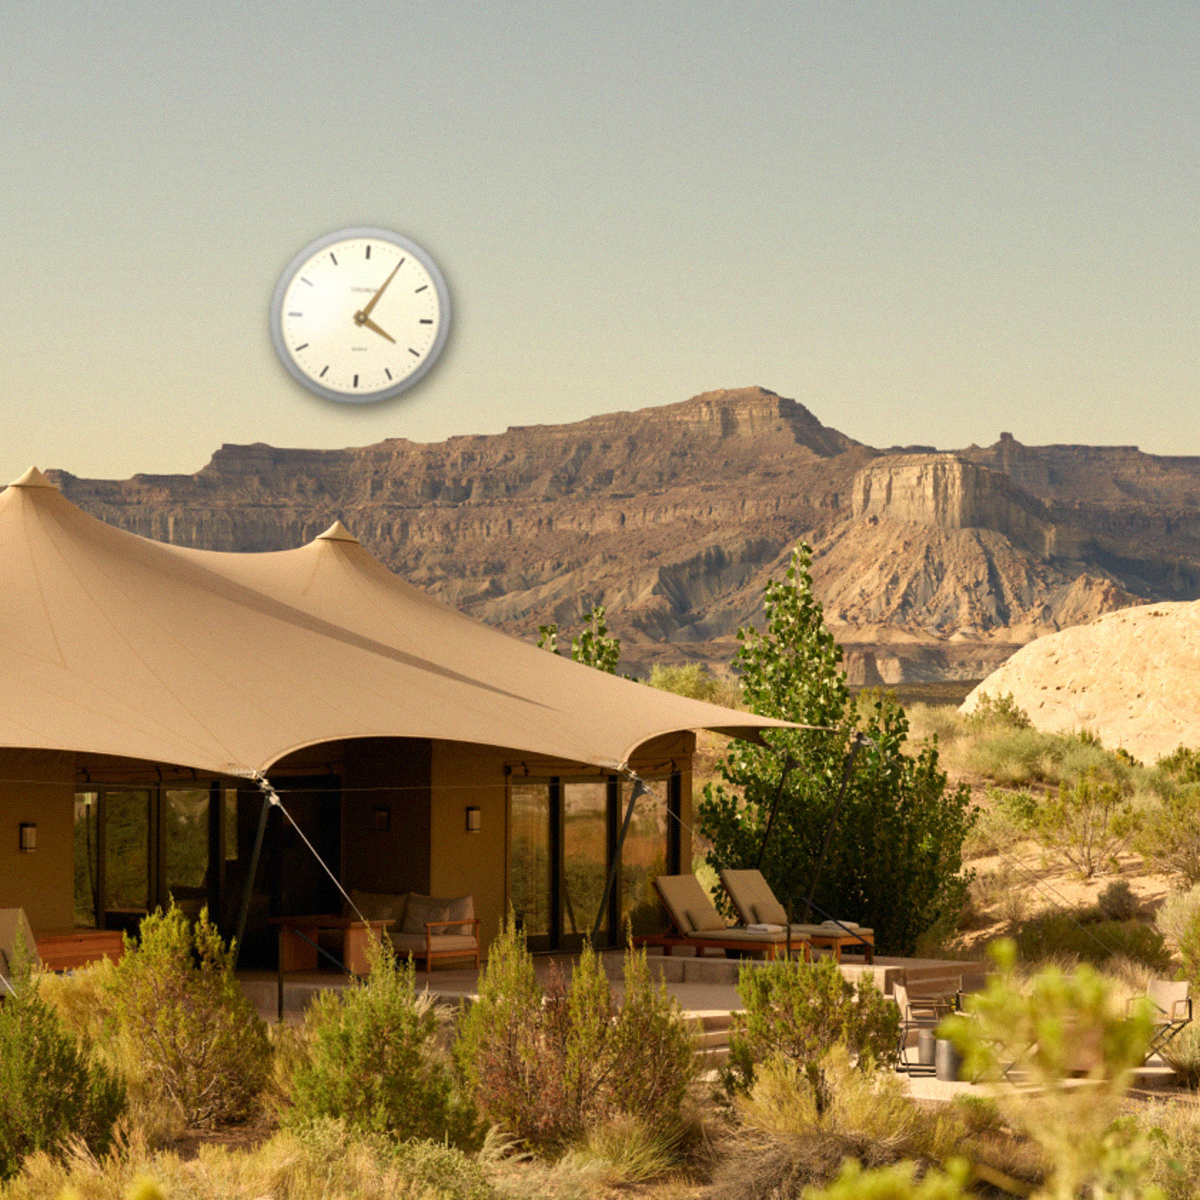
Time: {"hour": 4, "minute": 5}
